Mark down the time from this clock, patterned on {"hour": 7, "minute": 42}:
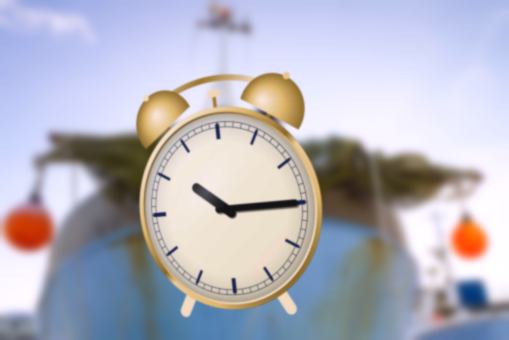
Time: {"hour": 10, "minute": 15}
